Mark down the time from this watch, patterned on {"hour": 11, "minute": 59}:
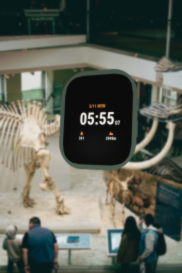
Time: {"hour": 5, "minute": 55}
